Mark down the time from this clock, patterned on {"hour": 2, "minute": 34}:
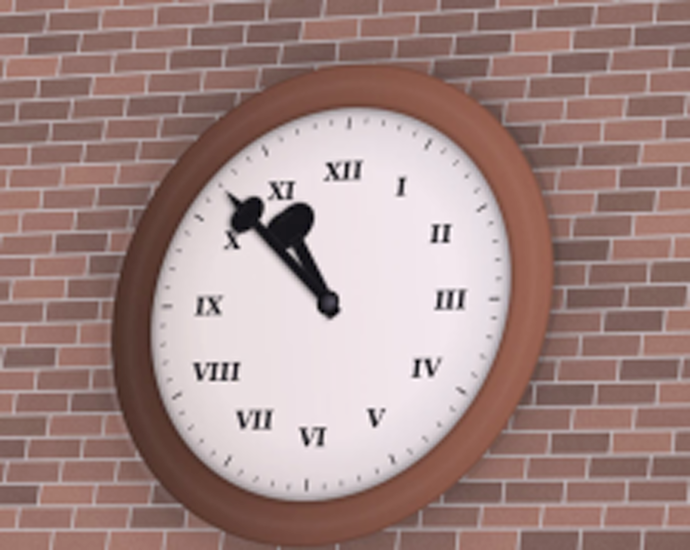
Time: {"hour": 10, "minute": 52}
